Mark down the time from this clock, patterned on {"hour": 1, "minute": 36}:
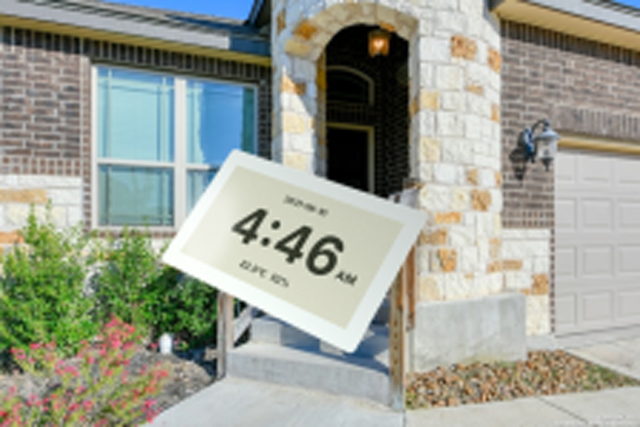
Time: {"hour": 4, "minute": 46}
